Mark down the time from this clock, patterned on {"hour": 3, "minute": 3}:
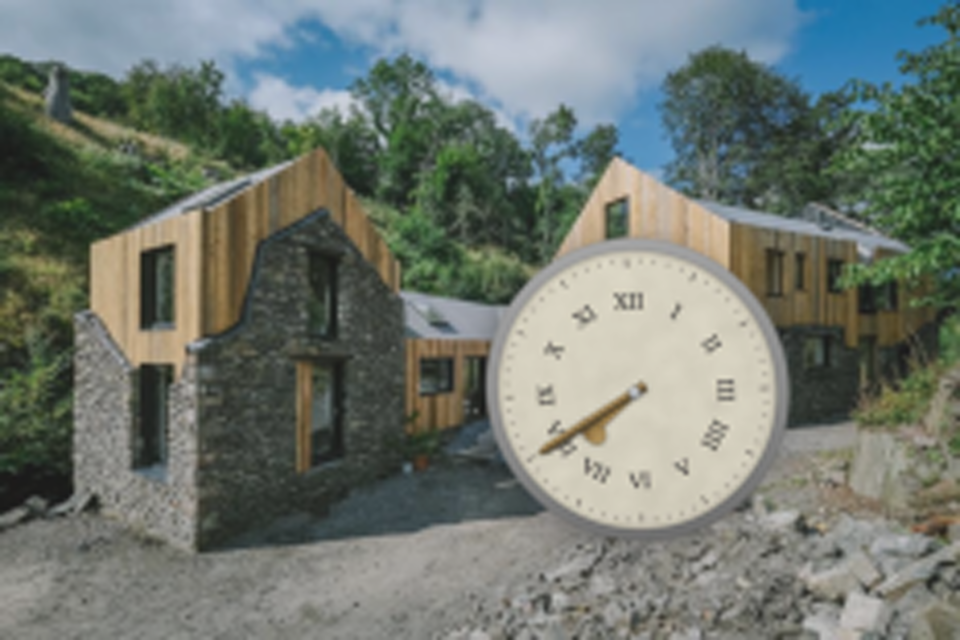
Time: {"hour": 7, "minute": 40}
